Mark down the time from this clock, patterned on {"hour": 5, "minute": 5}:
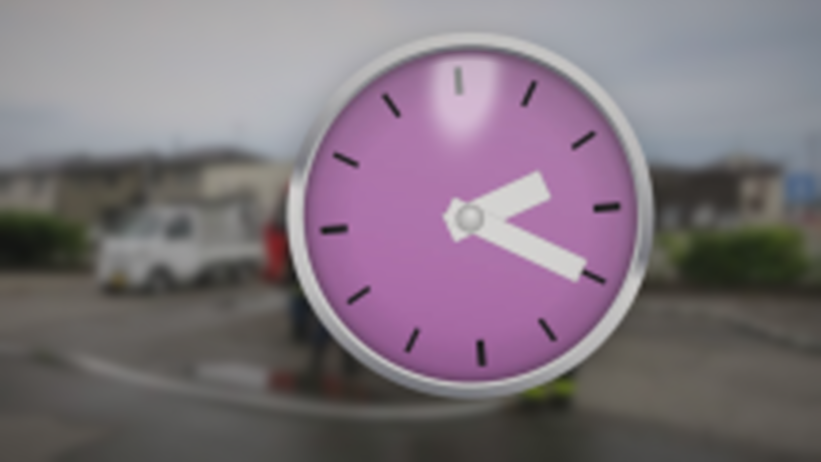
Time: {"hour": 2, "minute": 20}
